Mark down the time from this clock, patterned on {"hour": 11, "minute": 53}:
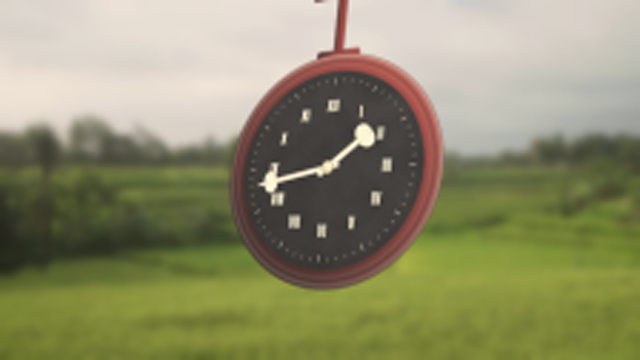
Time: {"hour": 1, "minute": 43}
